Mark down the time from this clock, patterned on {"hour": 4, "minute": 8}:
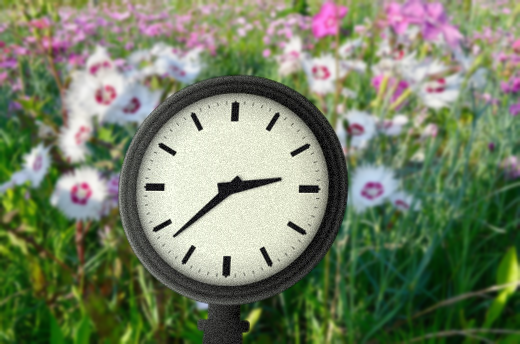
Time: {"hour": 2, "minute": 38}
